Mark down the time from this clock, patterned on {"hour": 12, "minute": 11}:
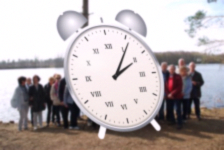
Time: {"hour": 2, "minute": 6}
